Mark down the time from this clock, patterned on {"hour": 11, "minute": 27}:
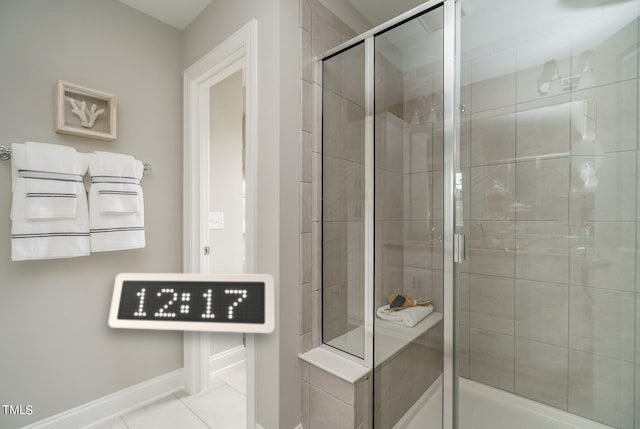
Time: {"hour": 12, "minute": 17}
